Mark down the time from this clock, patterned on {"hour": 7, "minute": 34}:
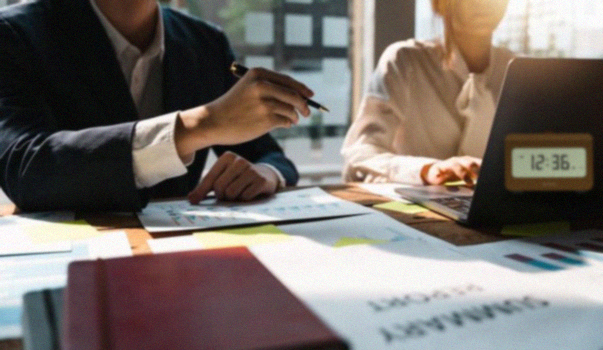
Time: {"hour": 12, "minute": 36}
